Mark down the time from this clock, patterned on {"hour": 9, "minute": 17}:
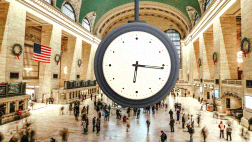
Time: {"hour": 6, "minute": 16}
